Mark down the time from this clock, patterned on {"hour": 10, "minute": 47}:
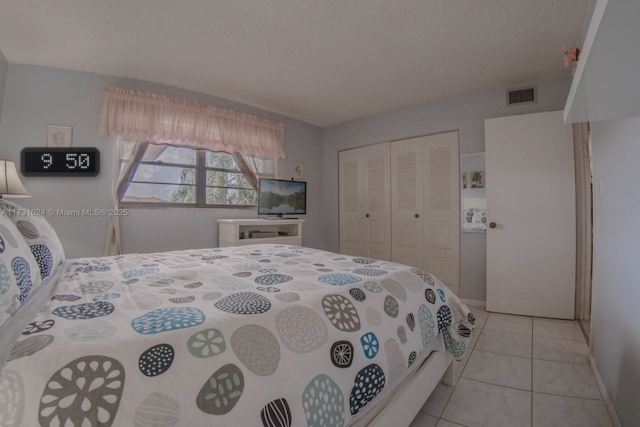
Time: {"hour": 9, "minute": 50}
